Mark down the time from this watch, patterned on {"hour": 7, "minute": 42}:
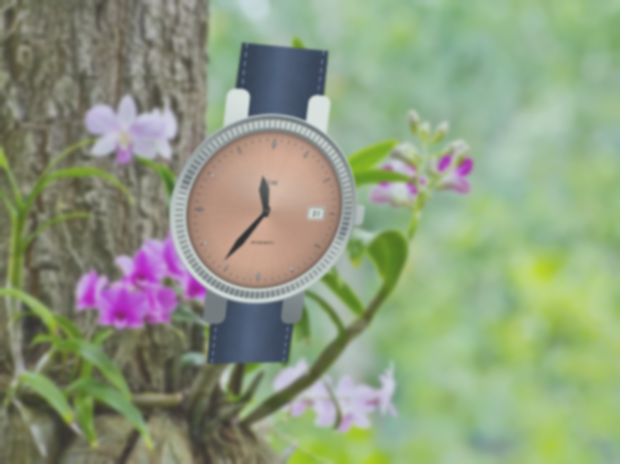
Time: {"hour": 11, "minute": 36}
